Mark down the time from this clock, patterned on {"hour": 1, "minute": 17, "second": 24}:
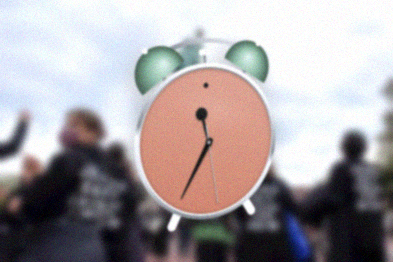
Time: {"hour": 11, "minute": 35, "second": 29}
